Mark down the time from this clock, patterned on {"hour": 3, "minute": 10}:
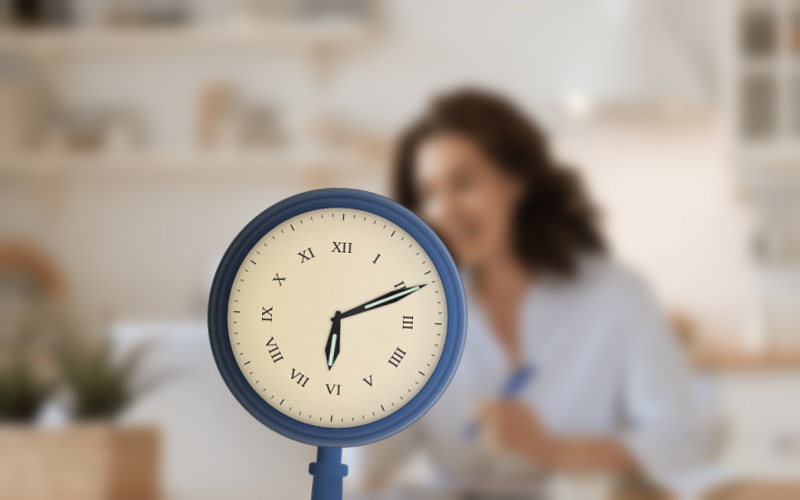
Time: {"hour": 6, "minute": 11}
